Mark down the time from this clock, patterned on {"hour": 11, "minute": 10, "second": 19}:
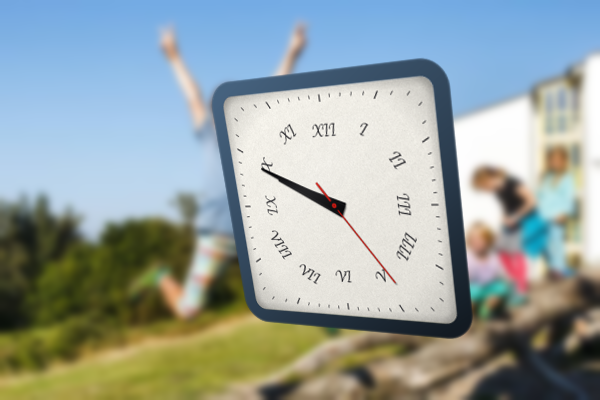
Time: {"hour": 9, "minute": 49, "second": 24}
